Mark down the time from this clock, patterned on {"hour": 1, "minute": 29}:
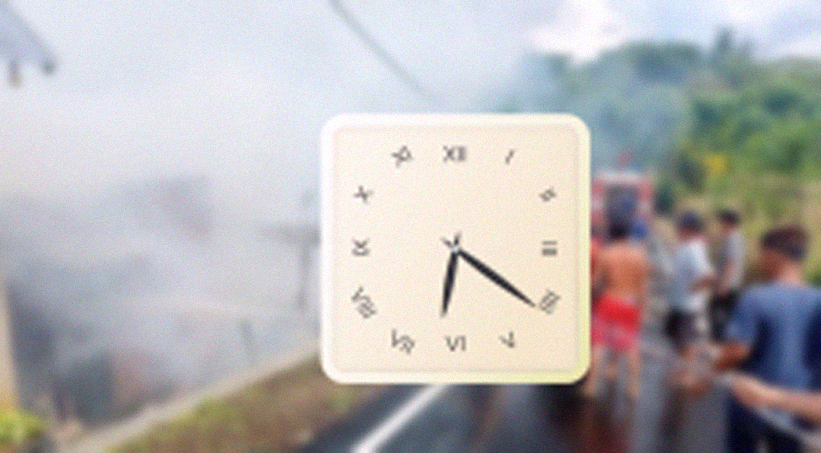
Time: {"hour": 6, "minute": 21}
